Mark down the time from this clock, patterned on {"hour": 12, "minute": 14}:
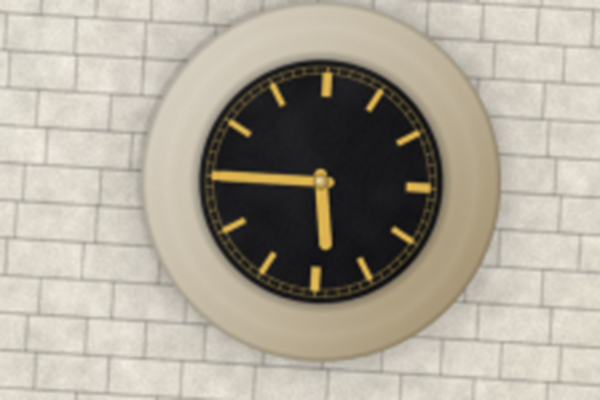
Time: {"hour": 5, "minute": 45}
